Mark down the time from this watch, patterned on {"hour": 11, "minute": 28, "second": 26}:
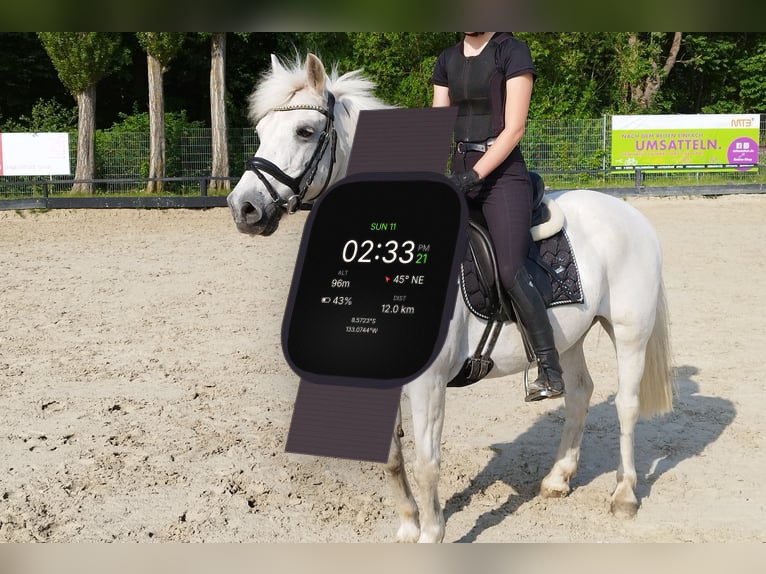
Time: {"hour": 2, "minute": 33, "second": 21}
